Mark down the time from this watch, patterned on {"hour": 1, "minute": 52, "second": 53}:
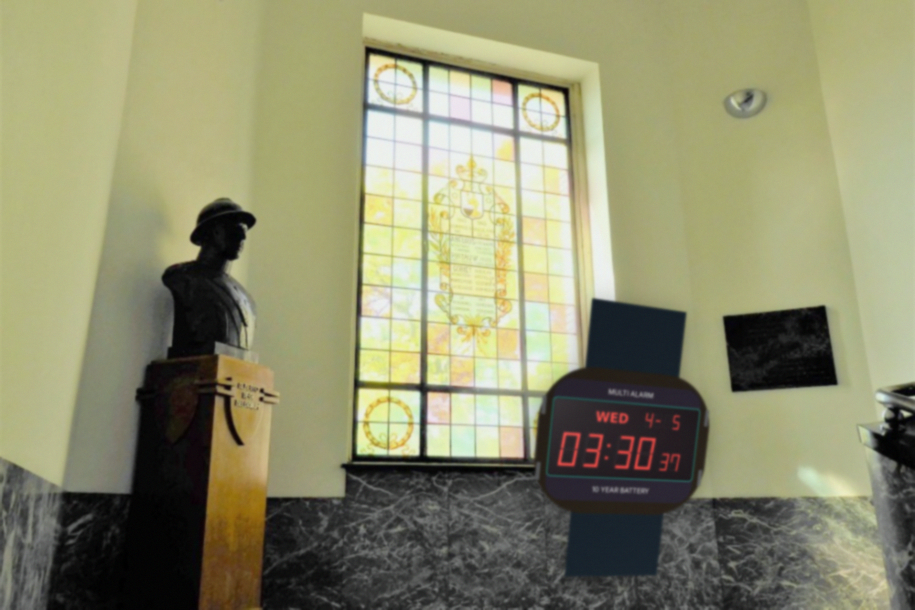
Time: {"hour": 3, "minute": 30, "second": 37}
